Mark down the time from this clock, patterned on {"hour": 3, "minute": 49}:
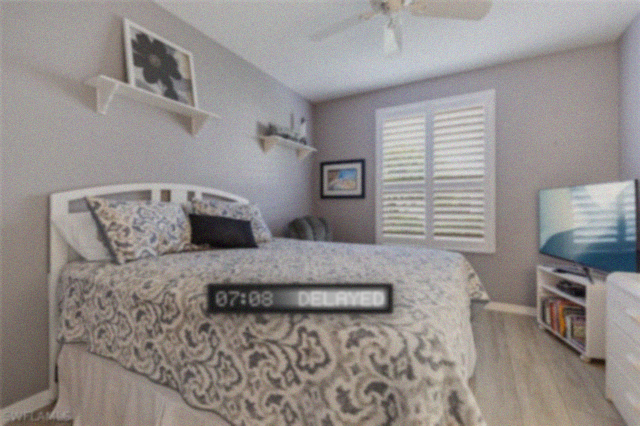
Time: {"hour": 7, "minute": 8}
